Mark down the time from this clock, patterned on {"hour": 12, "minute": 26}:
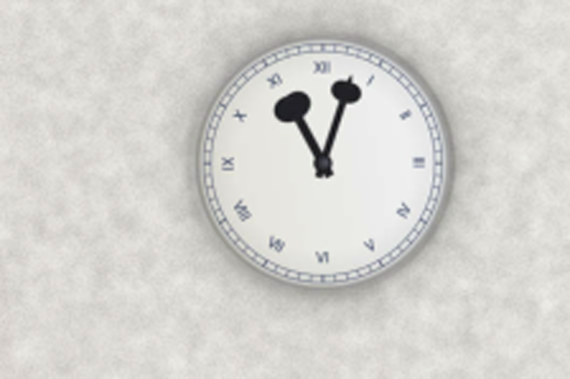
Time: {"hour": 11, "minute": 3}
